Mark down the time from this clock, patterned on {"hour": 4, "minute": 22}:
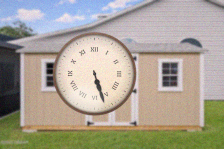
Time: {"hour": 5, "minute": 27}
